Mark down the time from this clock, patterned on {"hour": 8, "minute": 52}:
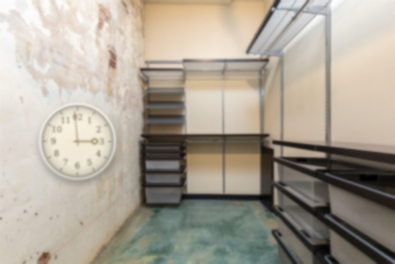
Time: {"hour": 2, "minute": 59}
